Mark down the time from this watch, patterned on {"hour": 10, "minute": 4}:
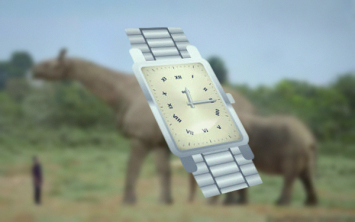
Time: {"hour": 12, "minute": 15}
